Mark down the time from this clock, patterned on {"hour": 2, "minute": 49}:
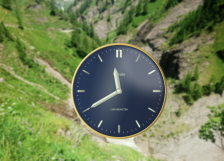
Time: {"hour": 11, "minute": 40}
